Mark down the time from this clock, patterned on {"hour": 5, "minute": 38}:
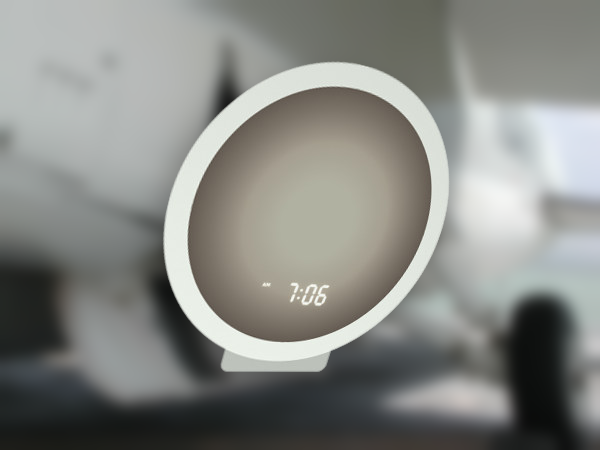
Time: {"hour": 7, "minute": 6}
